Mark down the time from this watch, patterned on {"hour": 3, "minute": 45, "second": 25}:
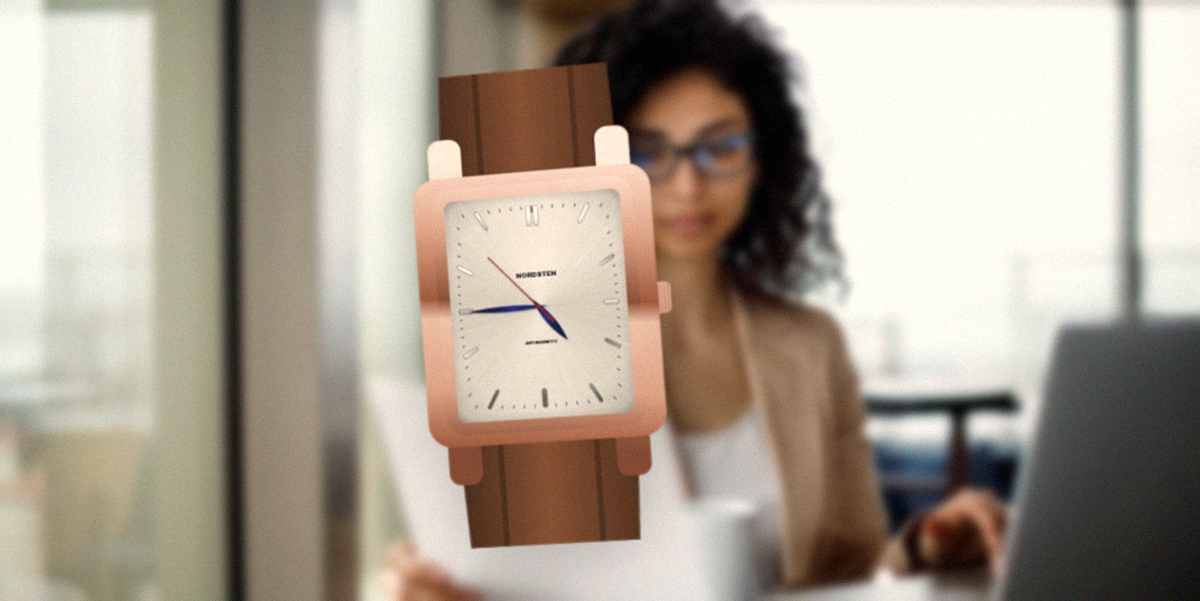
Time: {"hour": 4, "minute": 44, "second": 53}
